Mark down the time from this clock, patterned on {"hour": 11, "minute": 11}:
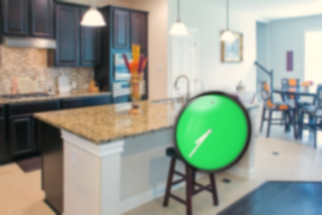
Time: {"hour": 7, "minute": 36}
